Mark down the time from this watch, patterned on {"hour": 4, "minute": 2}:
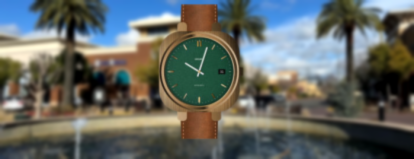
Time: {"hour": 10, "minute": 3}
